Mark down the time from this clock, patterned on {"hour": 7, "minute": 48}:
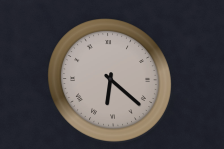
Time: {"hour": 6, "minute": 22}
